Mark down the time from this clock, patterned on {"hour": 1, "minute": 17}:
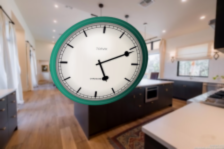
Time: {"hour": 5, "minute": 11}
